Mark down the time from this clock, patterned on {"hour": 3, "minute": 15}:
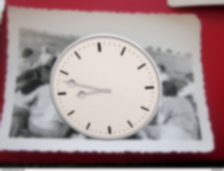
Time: {"hour": 8, "minute": 48}
